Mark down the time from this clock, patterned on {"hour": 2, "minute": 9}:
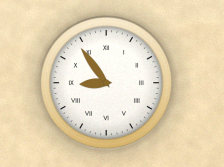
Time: {"hour": 8, "minute": 54}
